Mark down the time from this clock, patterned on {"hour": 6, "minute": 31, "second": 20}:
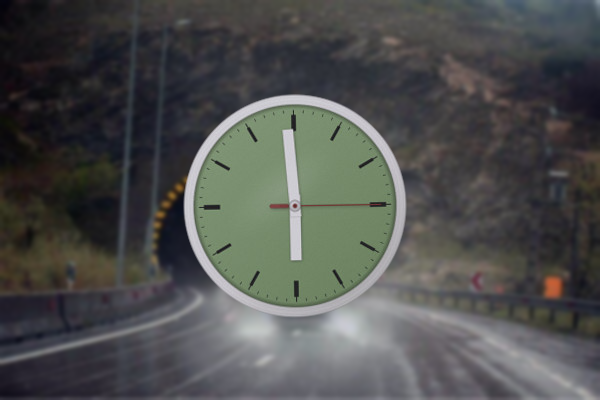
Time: {"hour": 5, "minute": 59, "second": 15}
